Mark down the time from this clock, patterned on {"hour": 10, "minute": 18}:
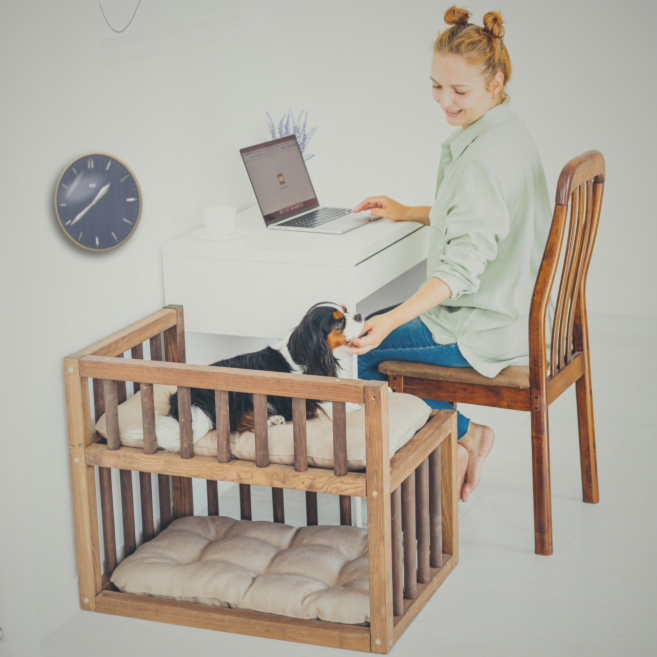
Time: {"hour": 1, "minute": 39}
